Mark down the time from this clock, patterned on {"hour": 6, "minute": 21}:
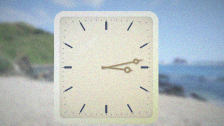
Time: {"hour": 3, "minute": 13}
